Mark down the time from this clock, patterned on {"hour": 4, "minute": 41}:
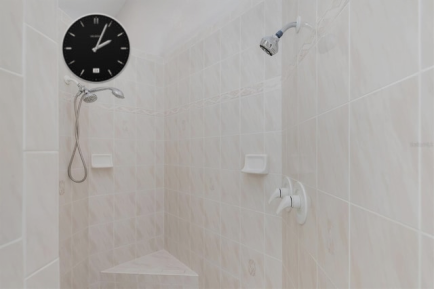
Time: {"hour": 2, "minute": 4}
